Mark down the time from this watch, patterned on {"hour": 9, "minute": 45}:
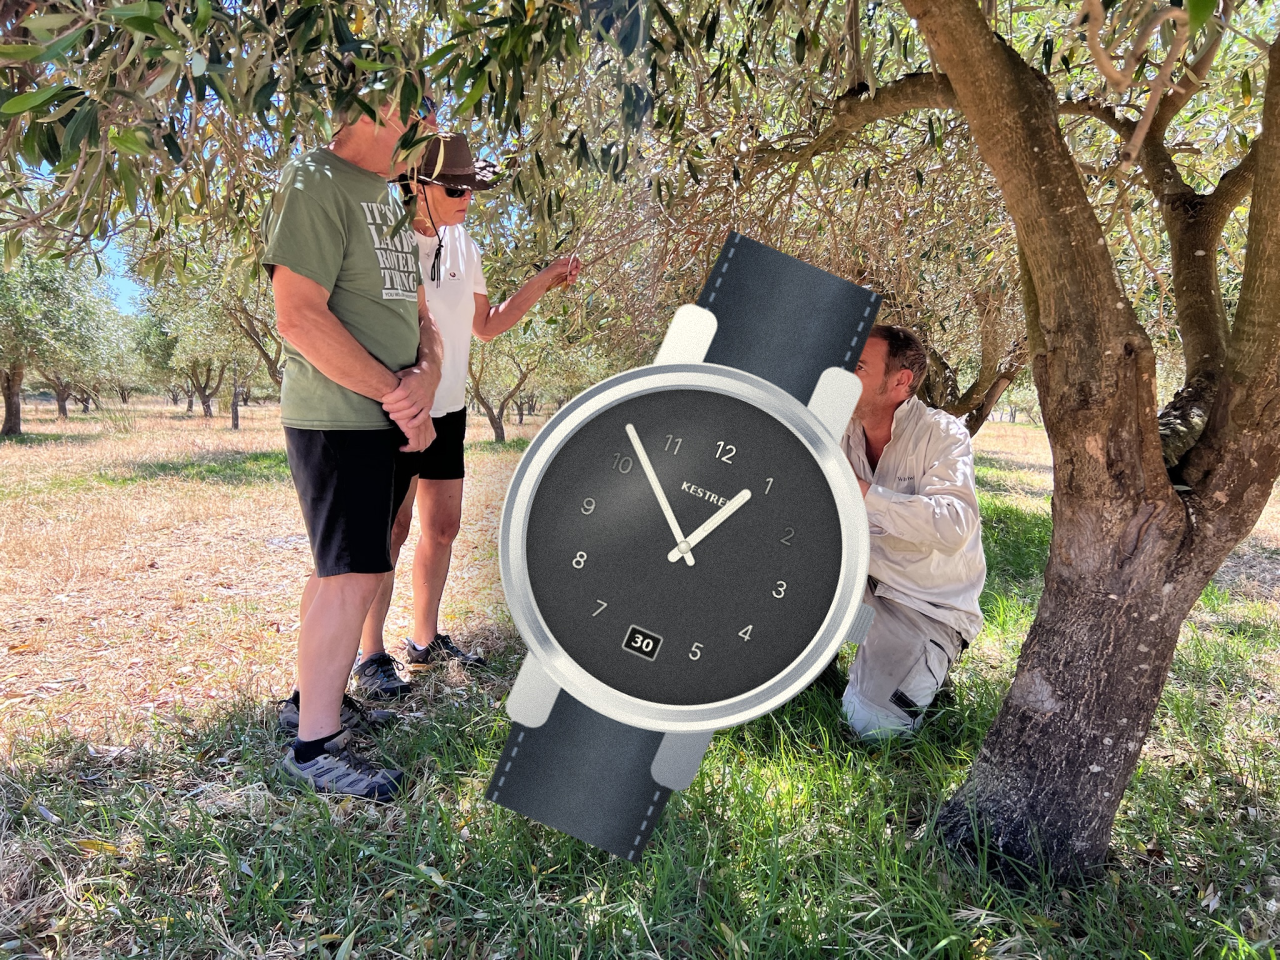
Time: {"hour": 12, "minute": 52}
